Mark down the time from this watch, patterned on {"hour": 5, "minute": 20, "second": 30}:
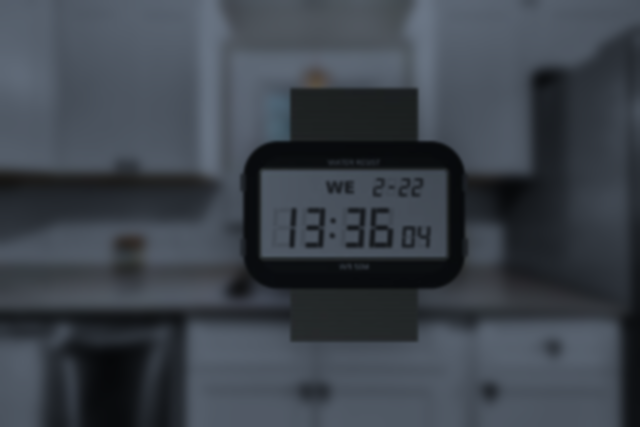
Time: {"hour": 13, "minute": 36, "second": 4}
